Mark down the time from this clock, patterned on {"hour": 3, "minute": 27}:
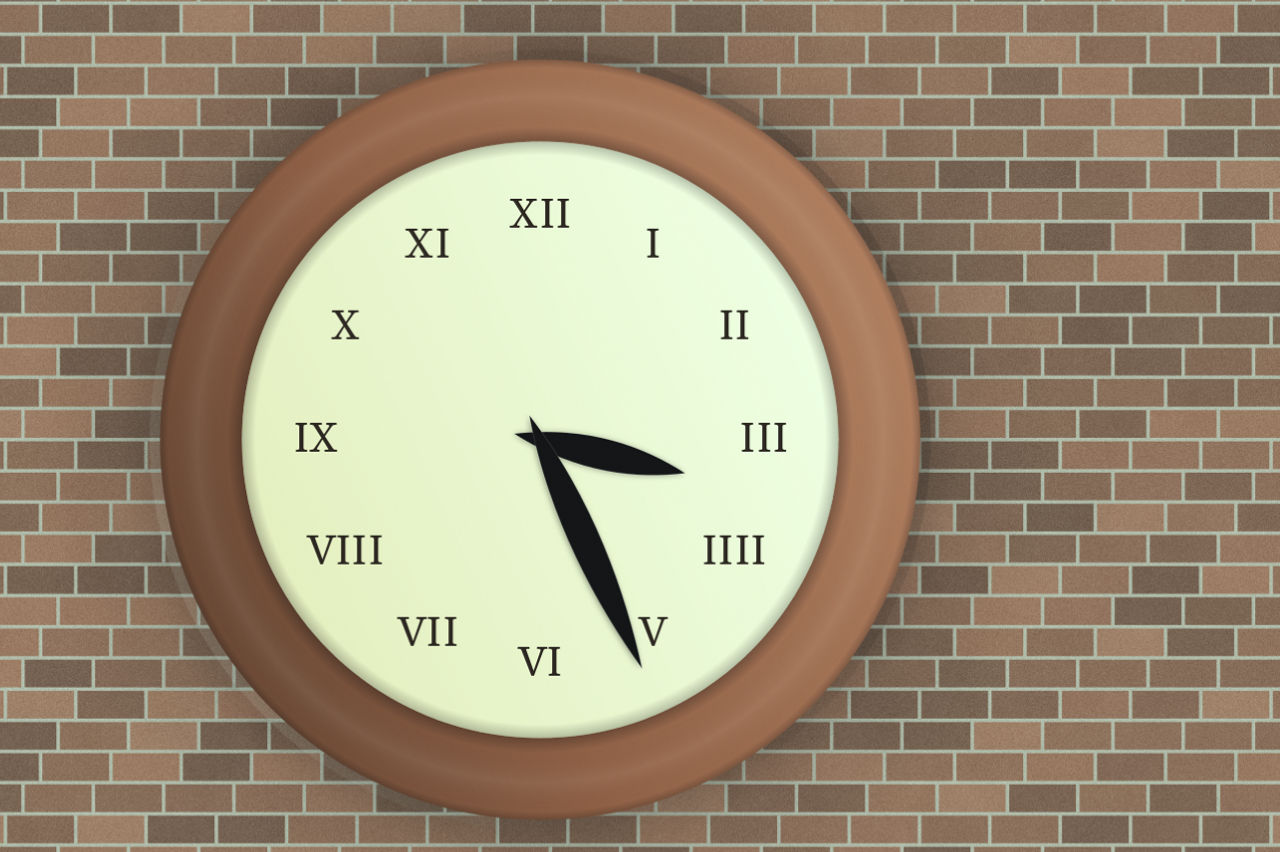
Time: {"hour": 3, "minute": 26}
